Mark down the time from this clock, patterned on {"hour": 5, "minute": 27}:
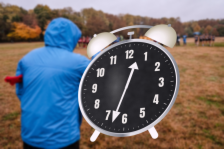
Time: {"hour": 12, "minute": 33}
